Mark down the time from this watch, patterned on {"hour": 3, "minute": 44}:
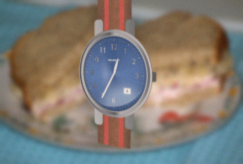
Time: {"hour": 12, "minute": 35}
